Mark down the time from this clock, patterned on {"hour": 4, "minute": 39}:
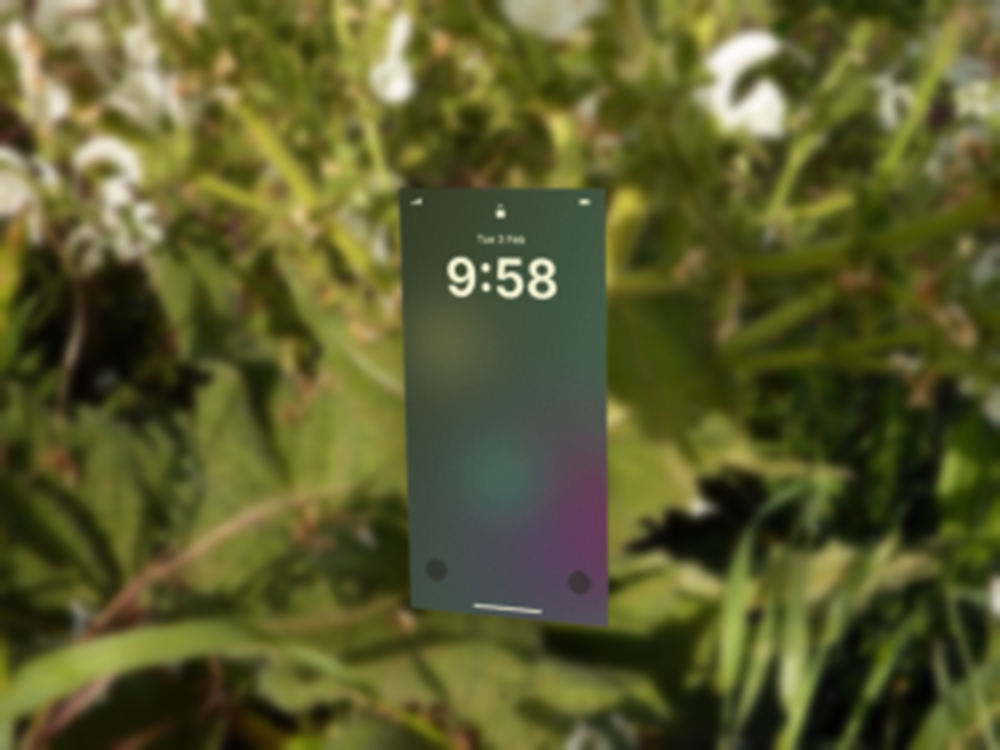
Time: {"hour": 9, "minute": 58}
